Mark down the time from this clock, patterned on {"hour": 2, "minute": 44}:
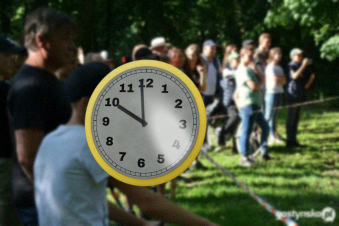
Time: {"hour": 9, "minute": 59}
